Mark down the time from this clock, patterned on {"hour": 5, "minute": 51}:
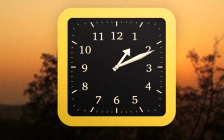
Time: {"hour": 1, "minute": 11}
